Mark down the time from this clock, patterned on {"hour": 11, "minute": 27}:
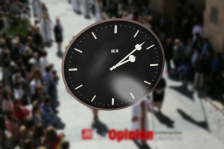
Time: {"hour": 2, "minute": 8}
